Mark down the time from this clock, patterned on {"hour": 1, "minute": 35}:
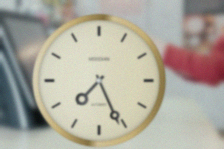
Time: {"hour": 7, "minute": 26}
